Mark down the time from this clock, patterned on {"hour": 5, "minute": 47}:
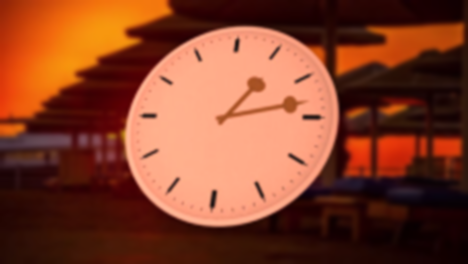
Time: {"hour": 1, "minute": 13}
